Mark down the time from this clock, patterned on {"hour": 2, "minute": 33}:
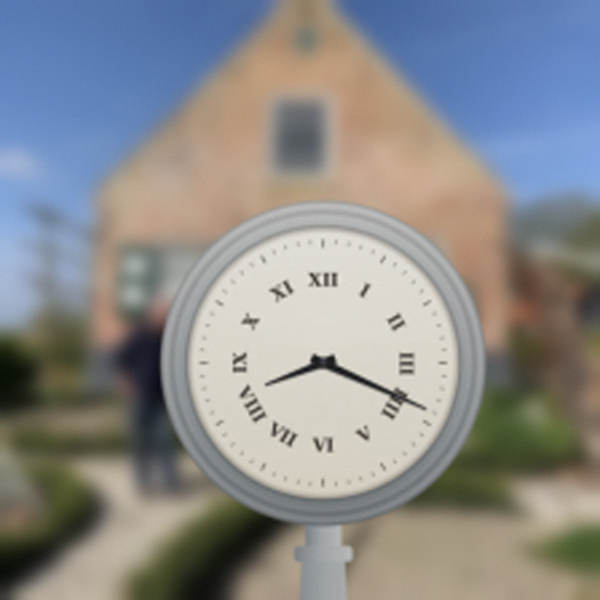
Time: {"hour": 8, "minute": 19}
